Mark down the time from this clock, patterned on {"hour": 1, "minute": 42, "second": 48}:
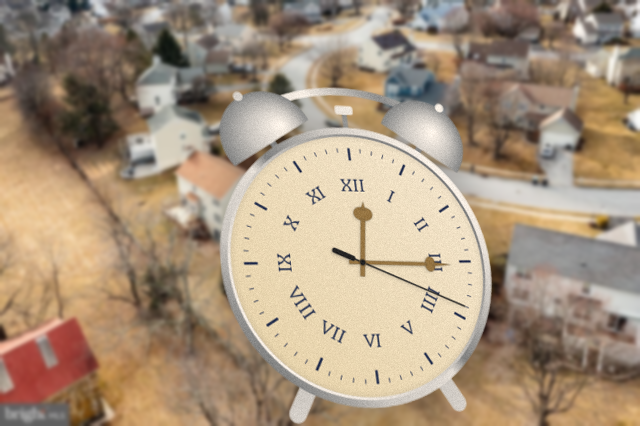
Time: {"hour": 12, "minute": 15, "second": 19}
